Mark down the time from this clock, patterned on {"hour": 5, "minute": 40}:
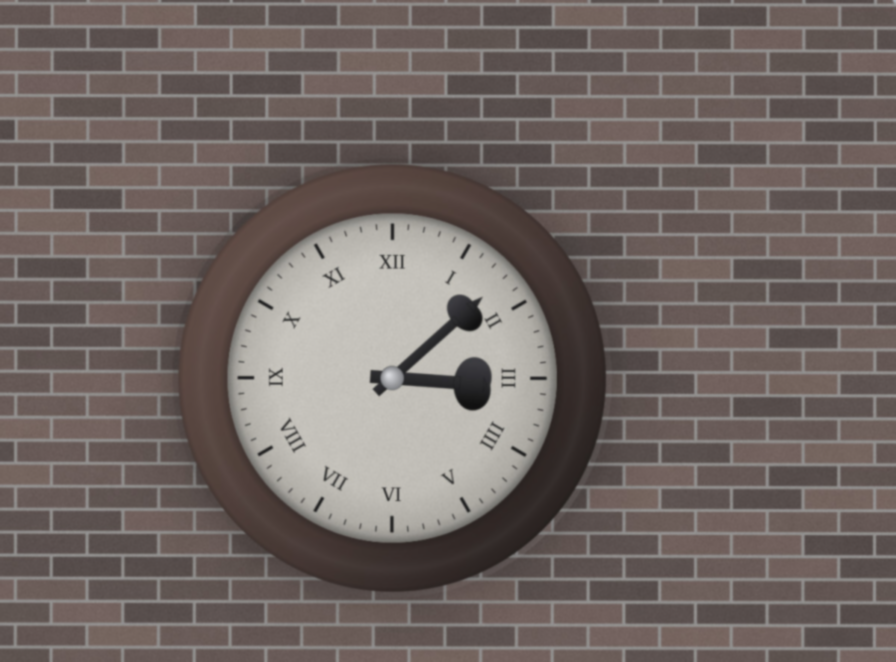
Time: {"hour": 3, "minute": 8}
